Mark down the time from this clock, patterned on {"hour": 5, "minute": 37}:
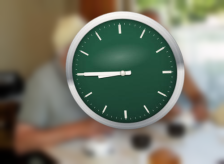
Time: {"hour": 8, "minute": 45}
